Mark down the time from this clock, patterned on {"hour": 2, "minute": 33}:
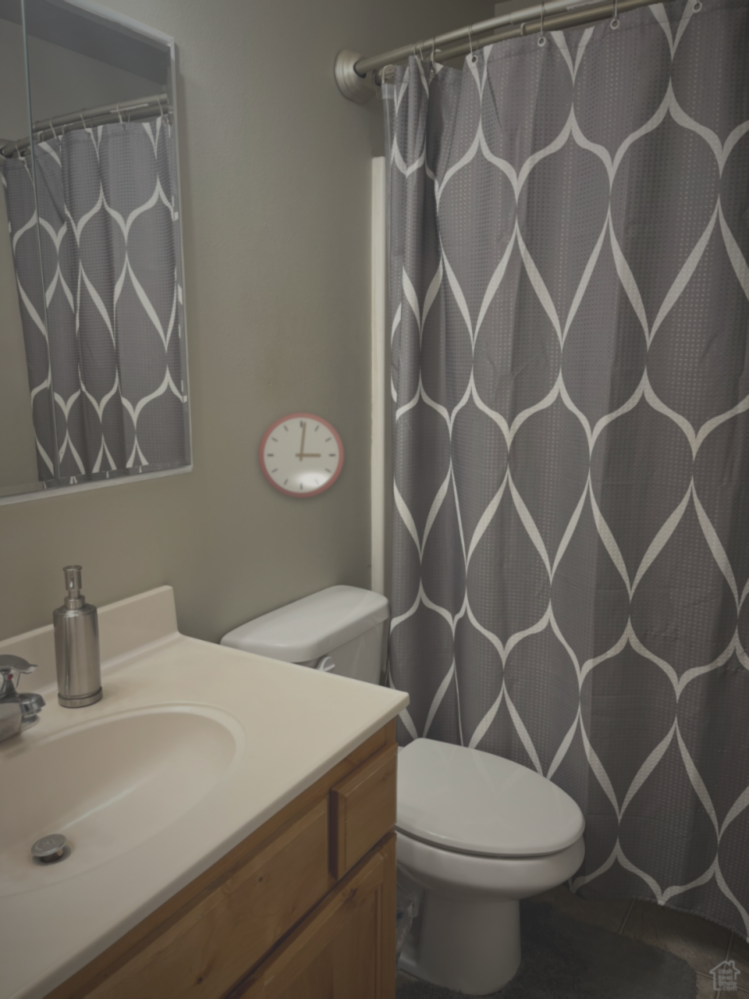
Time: {"hour": 3, "minute": 1}
